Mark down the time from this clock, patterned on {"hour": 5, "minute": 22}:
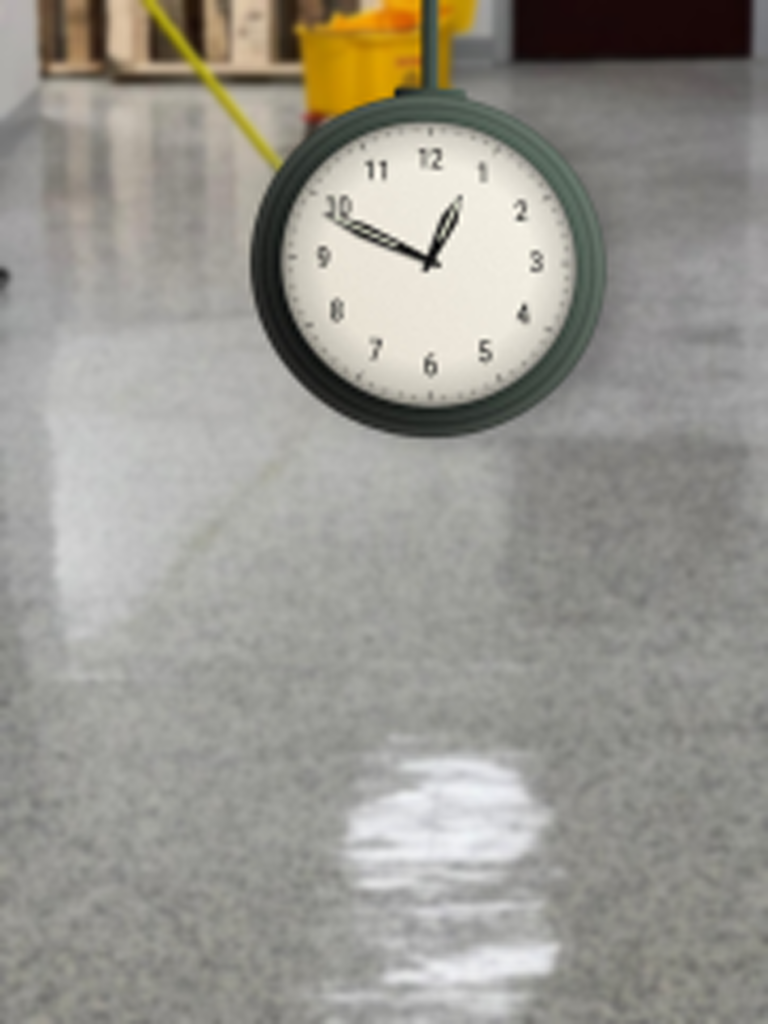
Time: {"hour": 12, "minute": 49}
